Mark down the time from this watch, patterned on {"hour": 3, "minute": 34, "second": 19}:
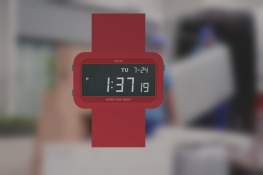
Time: {"hour": 1, "minute": 37, "second": 19}
